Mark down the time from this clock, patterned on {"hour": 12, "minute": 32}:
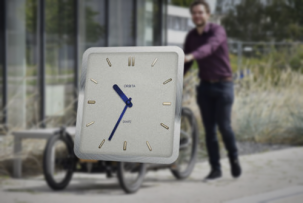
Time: {"hour": 10, "minute": 34}
